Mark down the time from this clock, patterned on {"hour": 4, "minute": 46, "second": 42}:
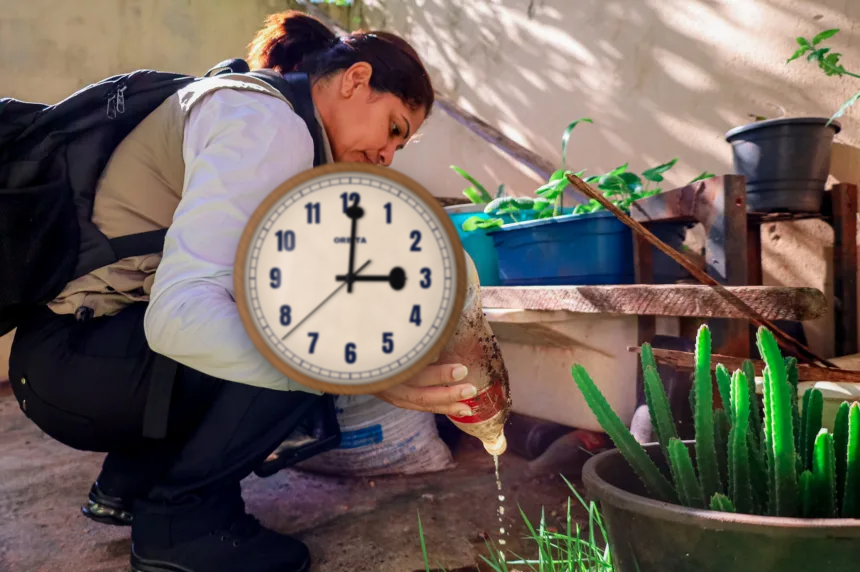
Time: {"hour": 3, "minute": 0, "second": 38}
